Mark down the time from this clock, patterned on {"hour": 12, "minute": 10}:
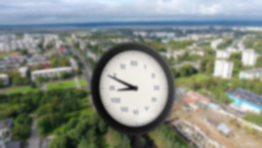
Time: {"hour": 8, "minute": 49}
